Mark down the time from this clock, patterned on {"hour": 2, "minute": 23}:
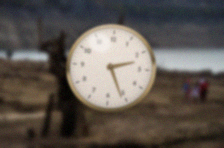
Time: {"hour": 2, "minute": 26}
